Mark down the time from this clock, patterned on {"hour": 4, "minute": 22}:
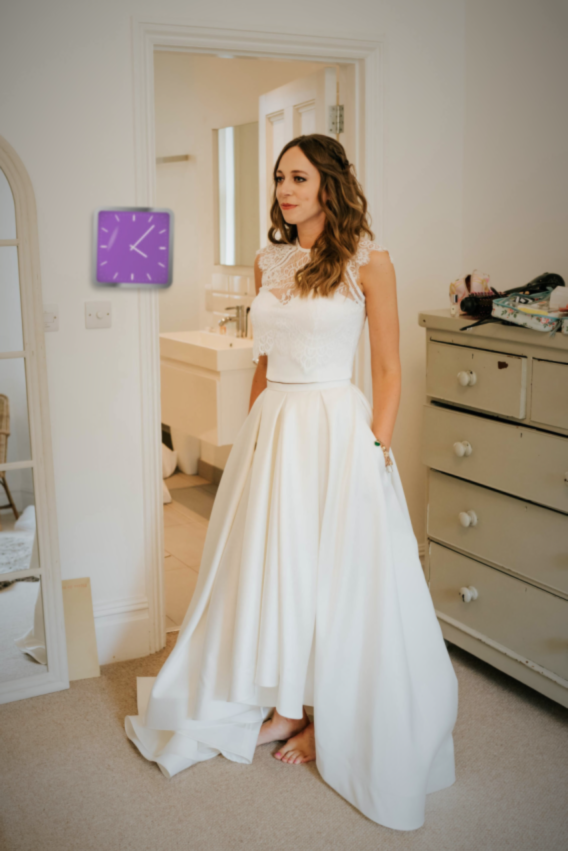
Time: {"hour": 4, "minute": 7}
